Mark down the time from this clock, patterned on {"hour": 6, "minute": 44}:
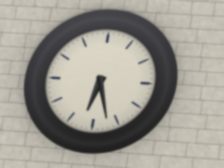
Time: {"hour": 6, "minute": 27}
